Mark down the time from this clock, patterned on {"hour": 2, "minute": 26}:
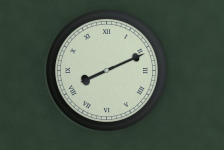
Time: {"hour": 8, "minute": 11}
